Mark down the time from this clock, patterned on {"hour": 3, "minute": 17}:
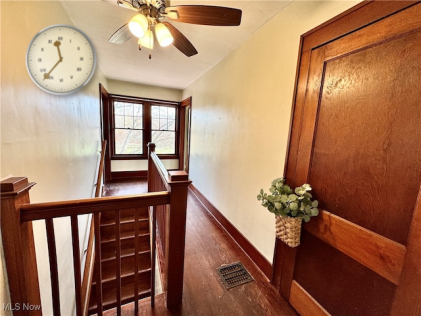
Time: {"hour": 11, "minute": 37}
